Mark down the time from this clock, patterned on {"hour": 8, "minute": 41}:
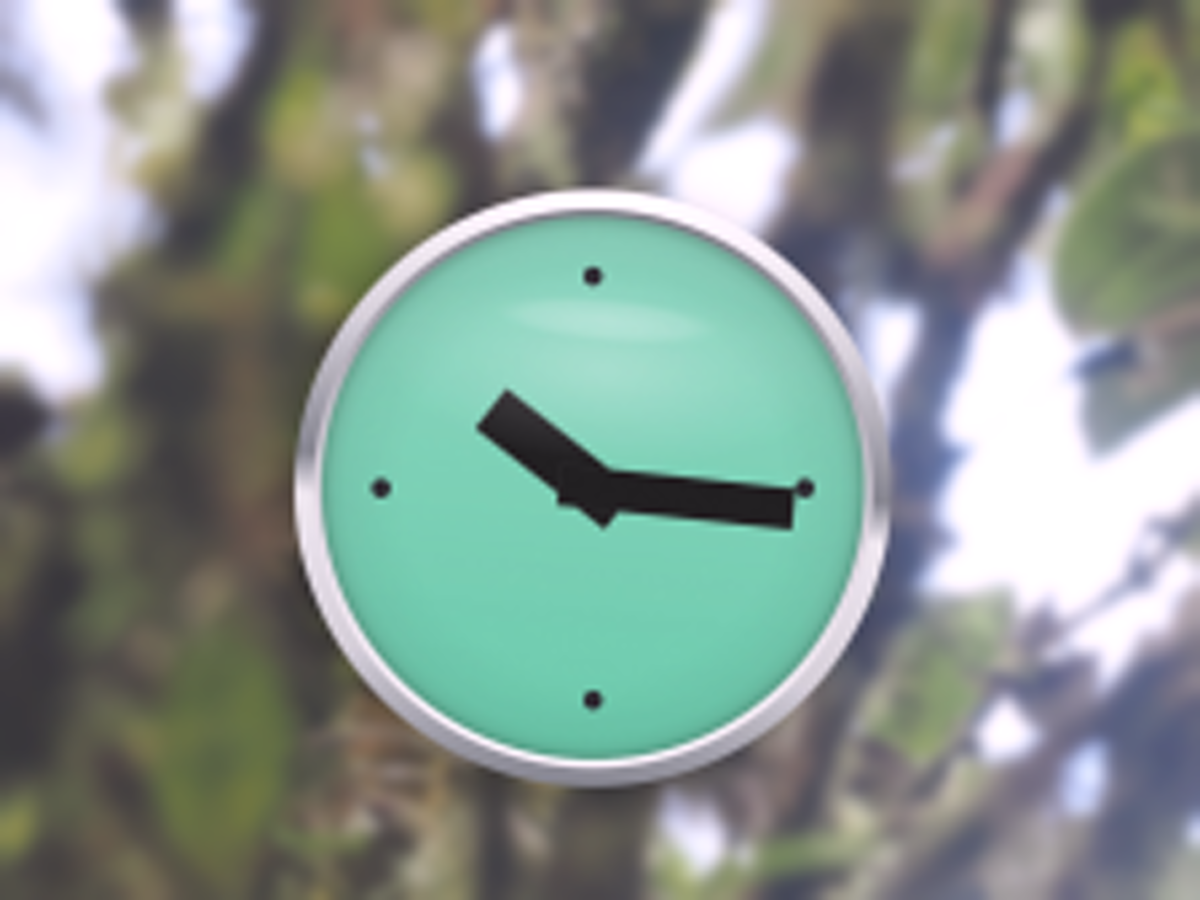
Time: {"hour": 10, "minute": 16}
